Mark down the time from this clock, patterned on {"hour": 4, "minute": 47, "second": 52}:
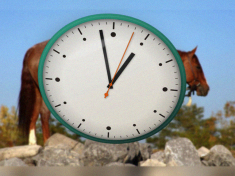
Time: {"hour": 12, "minute": 58, "second": 3}
